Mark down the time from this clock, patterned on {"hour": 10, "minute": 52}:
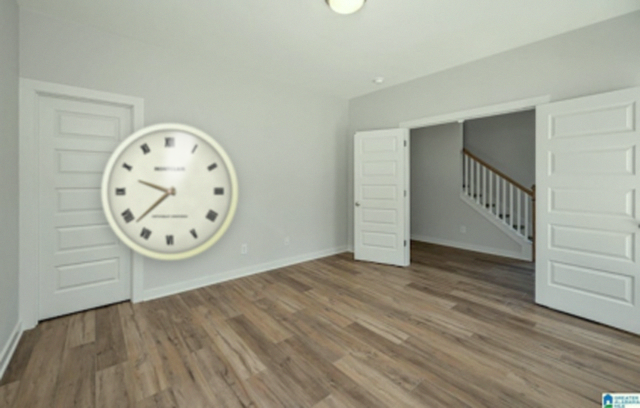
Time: {"hour": 9, "minute": 38}
